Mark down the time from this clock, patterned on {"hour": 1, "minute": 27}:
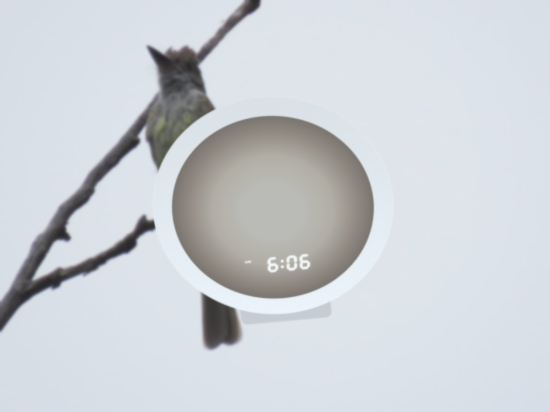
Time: {"hour": 6, "minute": 6}
